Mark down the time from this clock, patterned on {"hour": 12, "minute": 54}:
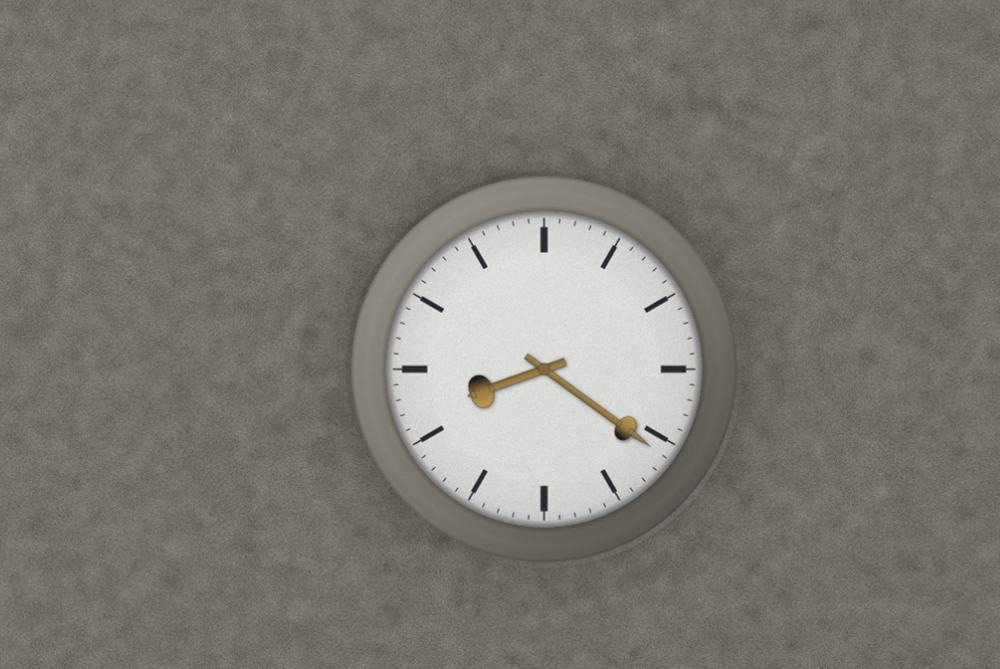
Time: {"hour": 8, "minute": 21}
